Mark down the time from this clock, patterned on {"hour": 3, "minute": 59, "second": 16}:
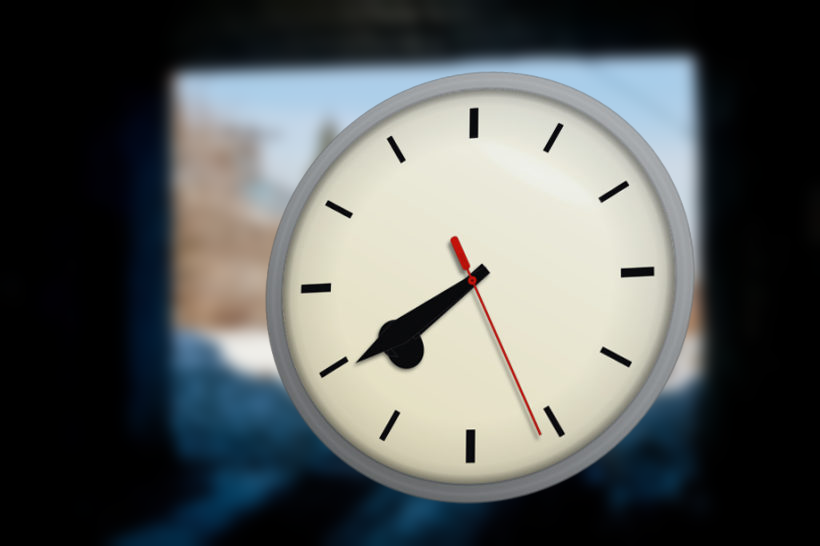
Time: {"hour": 7, "minute": 39, "second": 26}
